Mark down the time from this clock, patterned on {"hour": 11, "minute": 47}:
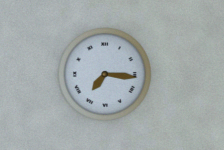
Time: {"hour": 7, "minute": 16}
